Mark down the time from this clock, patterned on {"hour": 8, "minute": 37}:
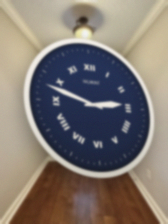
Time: {"hour": 2, "minute": 48}
